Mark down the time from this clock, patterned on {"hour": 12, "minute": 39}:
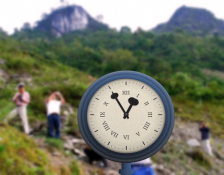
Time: {"hour": 12, "minute": 55}
